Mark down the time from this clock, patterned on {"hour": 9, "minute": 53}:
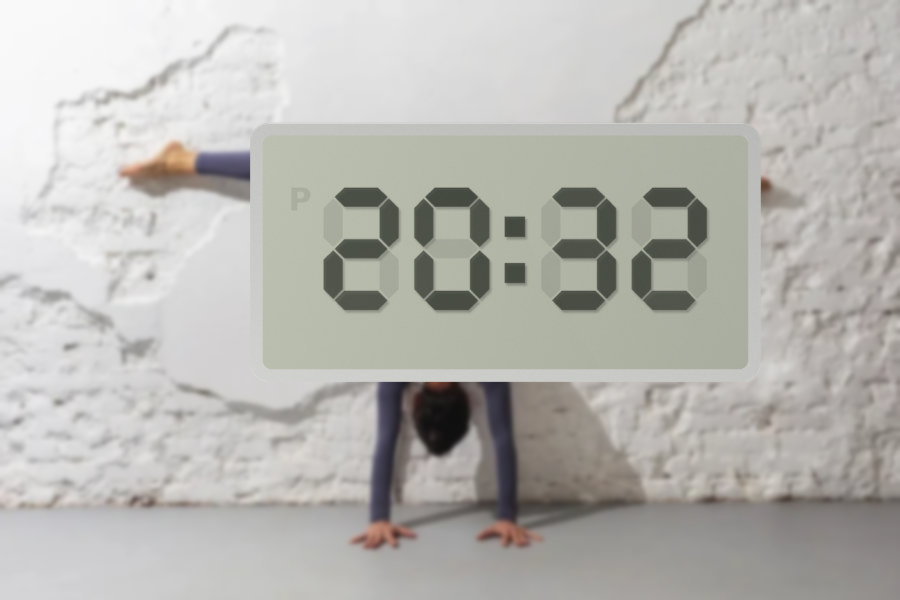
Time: {"hour": 20, "minute": 32}
